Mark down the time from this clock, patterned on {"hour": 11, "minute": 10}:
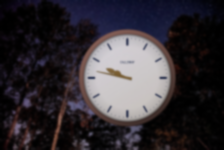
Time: {"hour": 9, "minute": 47}
